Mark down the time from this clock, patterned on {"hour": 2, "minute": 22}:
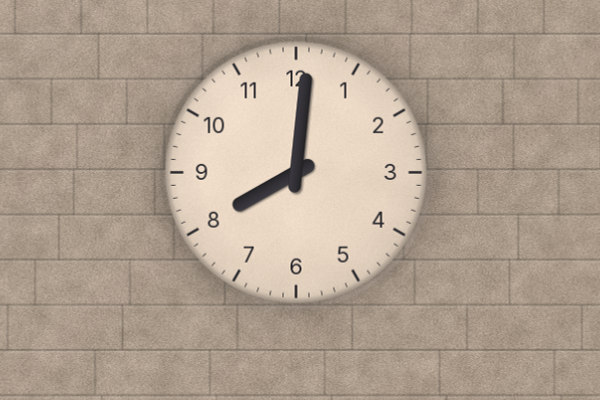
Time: {"hour": 8, "minute": 1}
